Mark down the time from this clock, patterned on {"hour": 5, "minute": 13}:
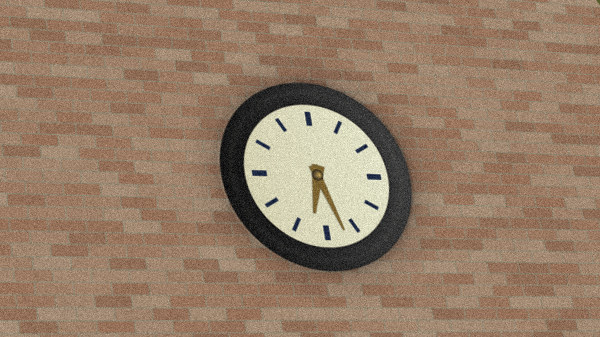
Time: {"hour": 6, "minute": 27}
